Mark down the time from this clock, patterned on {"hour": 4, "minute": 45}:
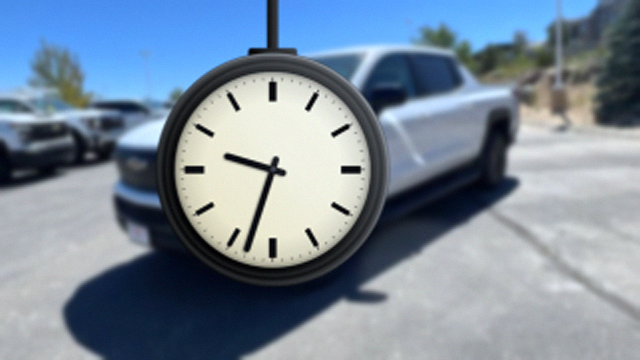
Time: {"hour": 9, "minute": 33}
